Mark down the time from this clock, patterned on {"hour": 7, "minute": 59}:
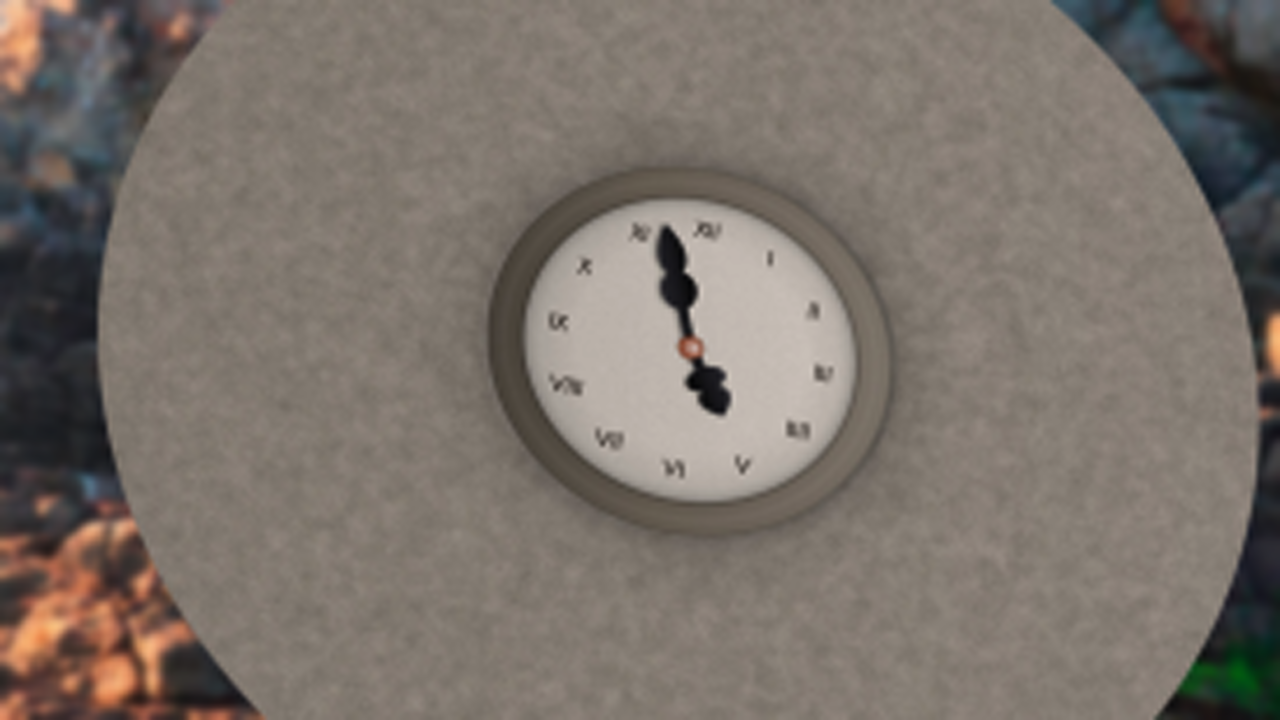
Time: {"hour": 4, "minute": 57}
